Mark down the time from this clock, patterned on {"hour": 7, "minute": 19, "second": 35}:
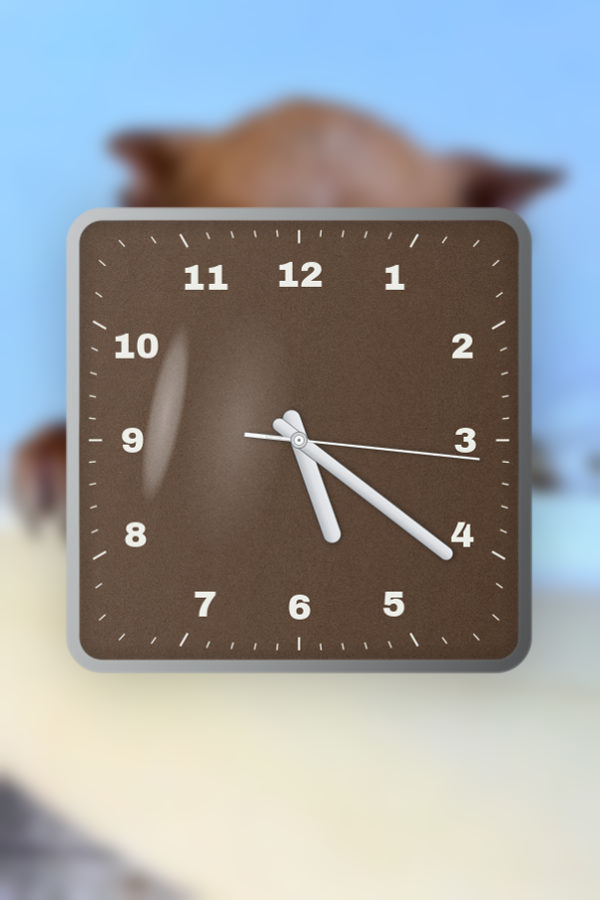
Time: {"hour": 5, "minute": 21, "second": 16}
